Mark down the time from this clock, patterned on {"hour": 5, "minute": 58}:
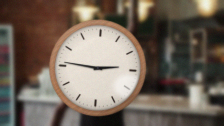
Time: {"hour": 2, "minute": 46}
